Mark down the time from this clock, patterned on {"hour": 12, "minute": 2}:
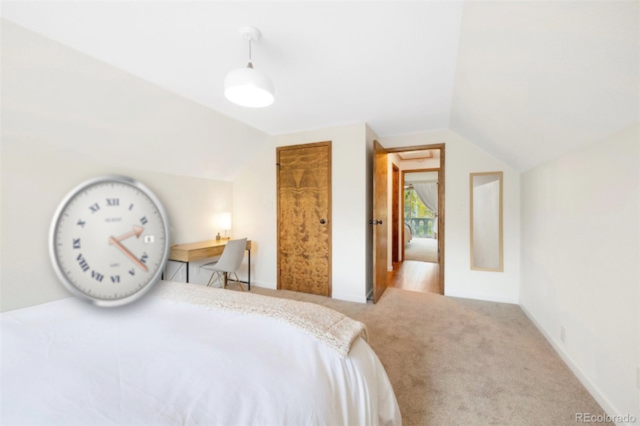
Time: {"hour": 2, "minute": 22}
